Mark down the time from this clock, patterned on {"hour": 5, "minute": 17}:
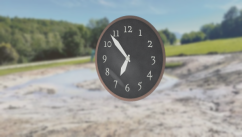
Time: {"hour": 6, "minute": 53}
